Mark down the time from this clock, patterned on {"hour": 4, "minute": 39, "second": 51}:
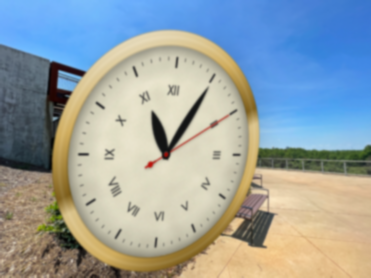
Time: {"hour": 11, "minute": 5, "second": 10}
